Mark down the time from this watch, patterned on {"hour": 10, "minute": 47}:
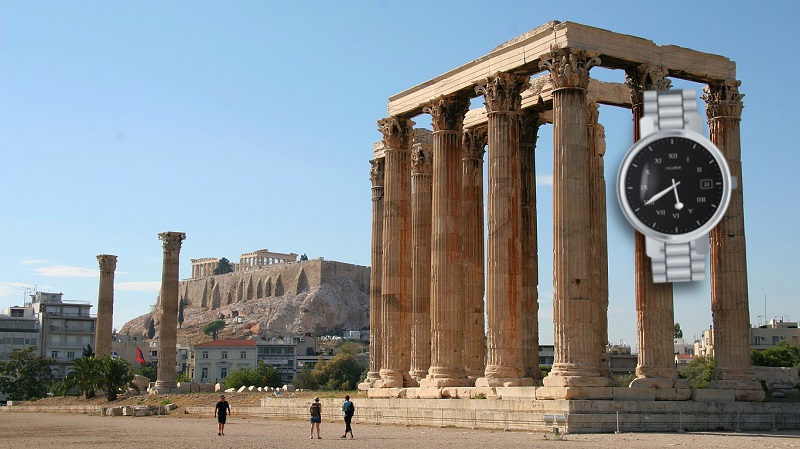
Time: {"hour": 5, "minute": 40}
